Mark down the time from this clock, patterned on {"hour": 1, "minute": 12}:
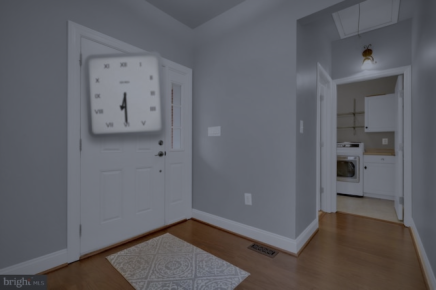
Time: {"hour": 6, "minute": 30}
